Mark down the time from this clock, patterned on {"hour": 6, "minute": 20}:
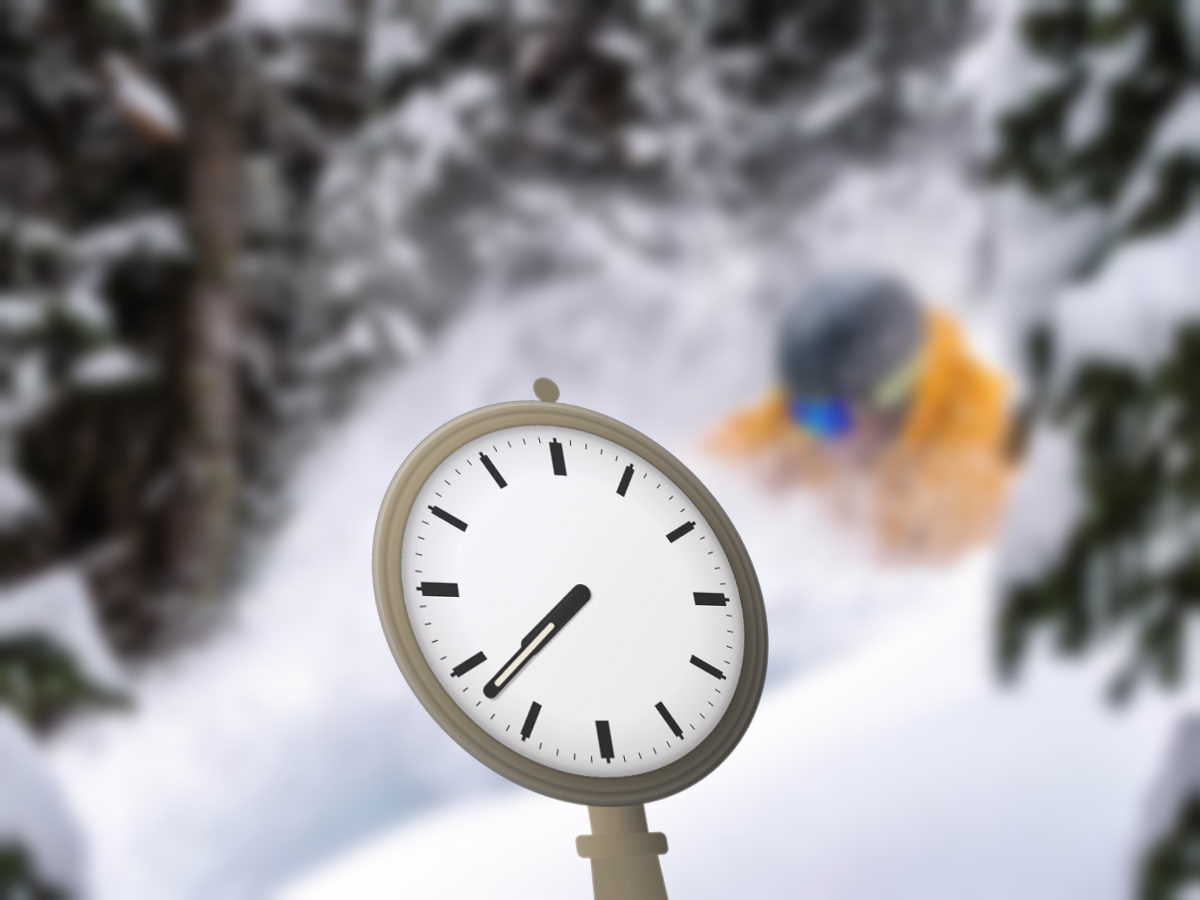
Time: {"hour": 7, "minute": 38}
